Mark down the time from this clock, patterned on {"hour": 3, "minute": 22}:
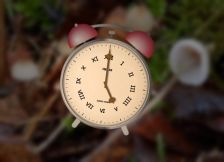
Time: {"hour": 5, "minute": 0}
